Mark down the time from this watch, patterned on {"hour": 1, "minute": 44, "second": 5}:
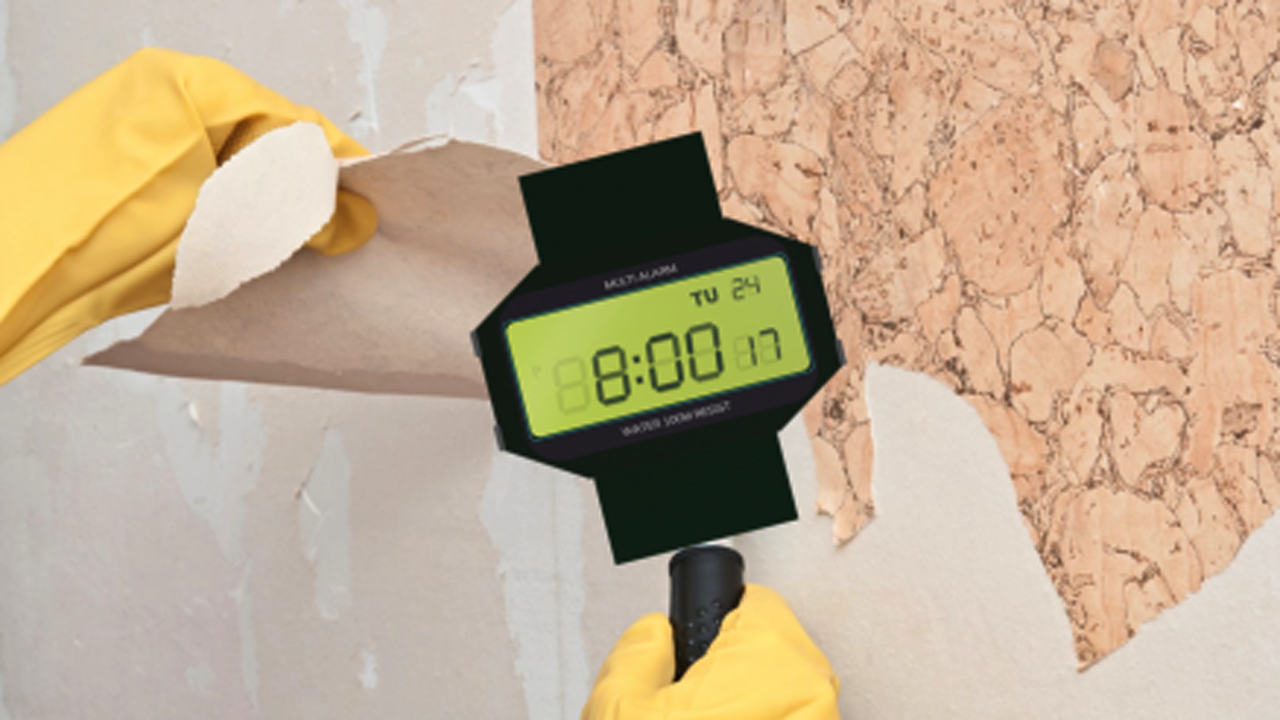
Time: {"hour": 8, "minute": 0, "second": 17}
